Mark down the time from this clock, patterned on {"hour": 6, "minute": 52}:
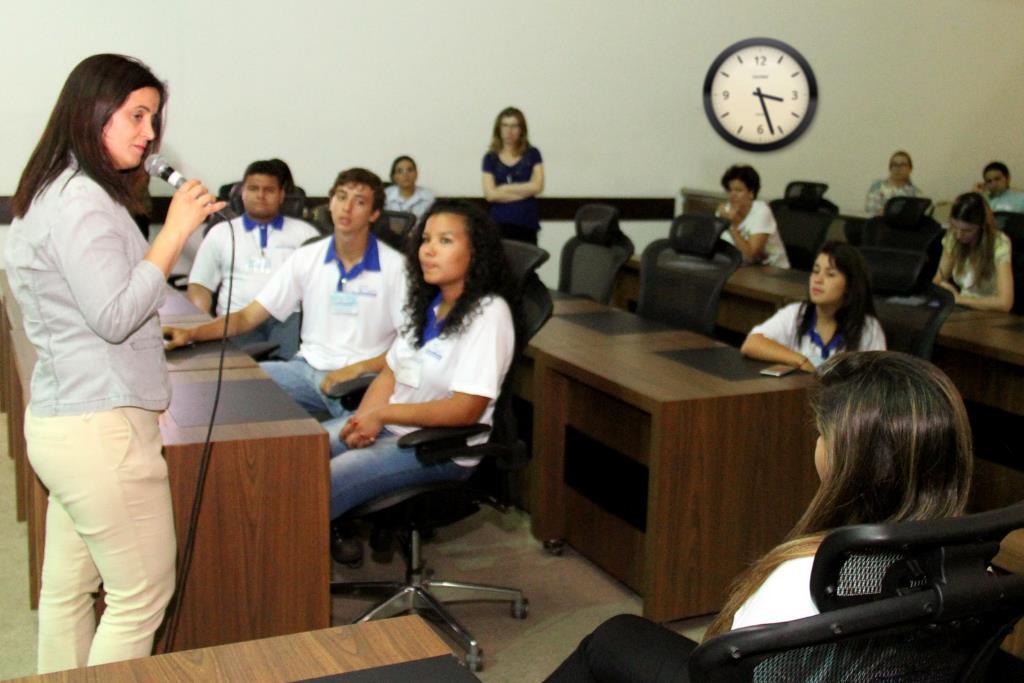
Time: {"hour": 3, "minute": 27}
